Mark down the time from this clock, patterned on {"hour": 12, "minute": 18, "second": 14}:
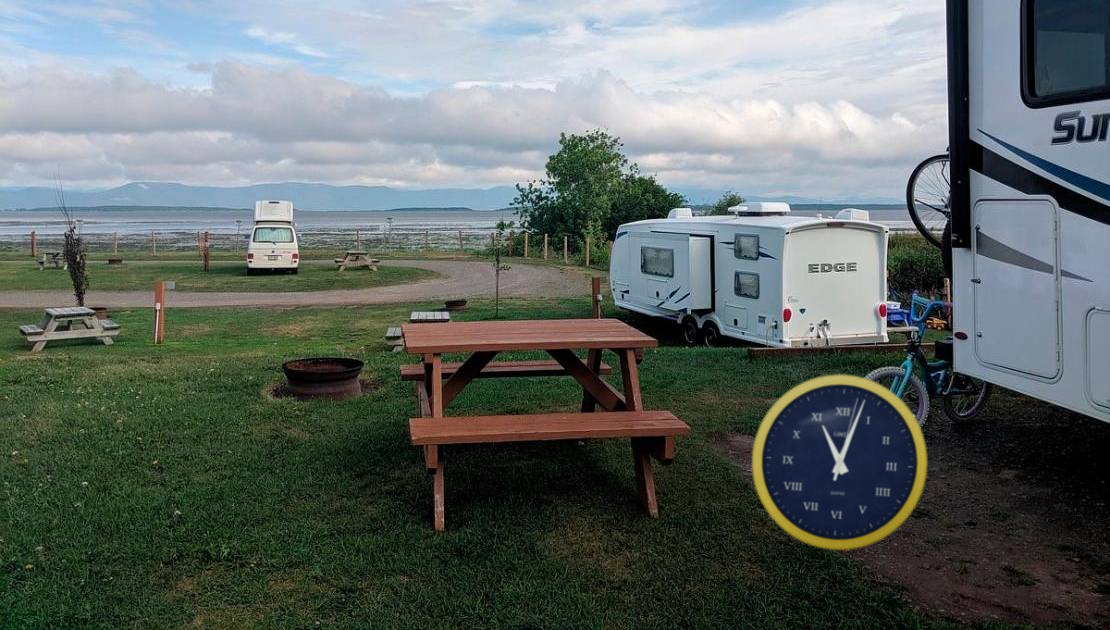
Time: {"hour": 11, "minute": 3, "second": 2}
